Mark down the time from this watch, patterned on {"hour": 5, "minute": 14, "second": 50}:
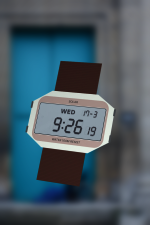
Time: {"hour": 9, "minute": 26, "second": 19}
